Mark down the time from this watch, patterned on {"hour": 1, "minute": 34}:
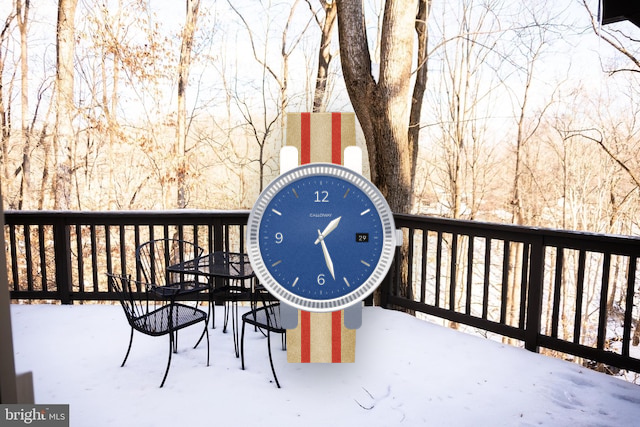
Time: {"hour": 1, "minute": 27}
